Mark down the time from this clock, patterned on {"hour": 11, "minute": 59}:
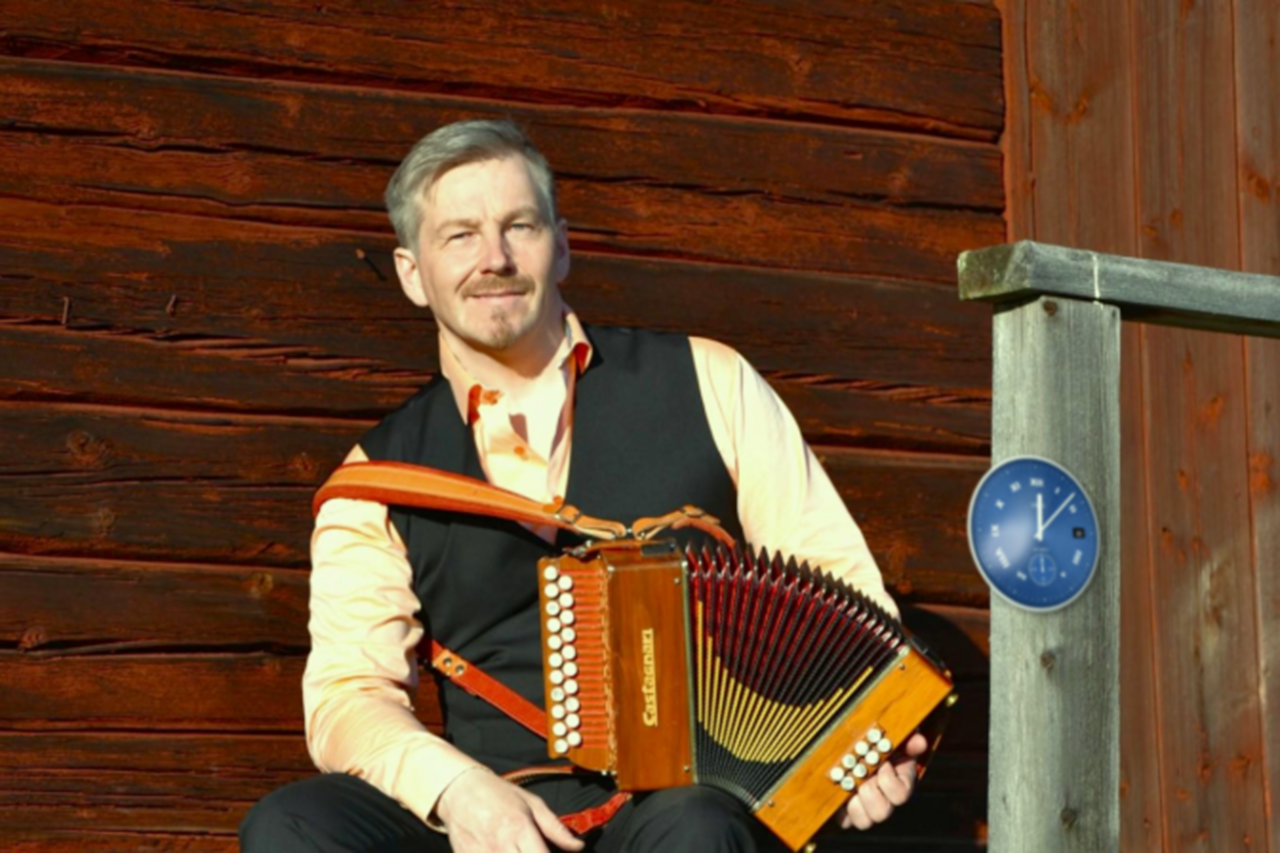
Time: {"hour": 12, "minute": 8}
